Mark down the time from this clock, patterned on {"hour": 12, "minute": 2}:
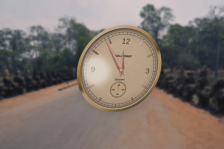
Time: {"hour": 11, "minute": 54}
